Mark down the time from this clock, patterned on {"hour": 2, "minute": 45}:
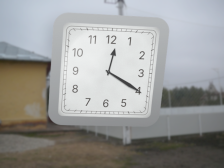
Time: {"hour": 12, "minute": 20}
